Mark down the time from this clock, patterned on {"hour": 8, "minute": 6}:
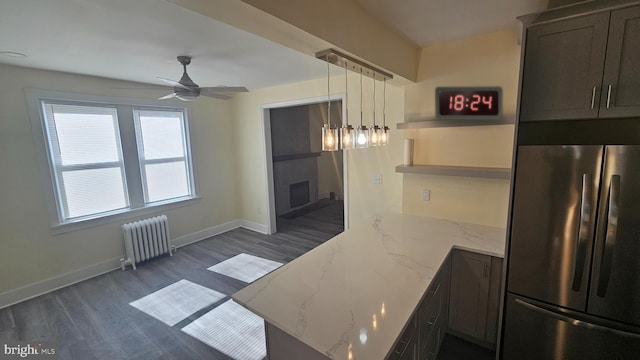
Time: {"hour": 18, "minute": 24}
